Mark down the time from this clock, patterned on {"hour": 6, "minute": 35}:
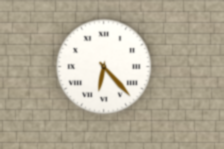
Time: {"hour": 6, "minute": 23}
